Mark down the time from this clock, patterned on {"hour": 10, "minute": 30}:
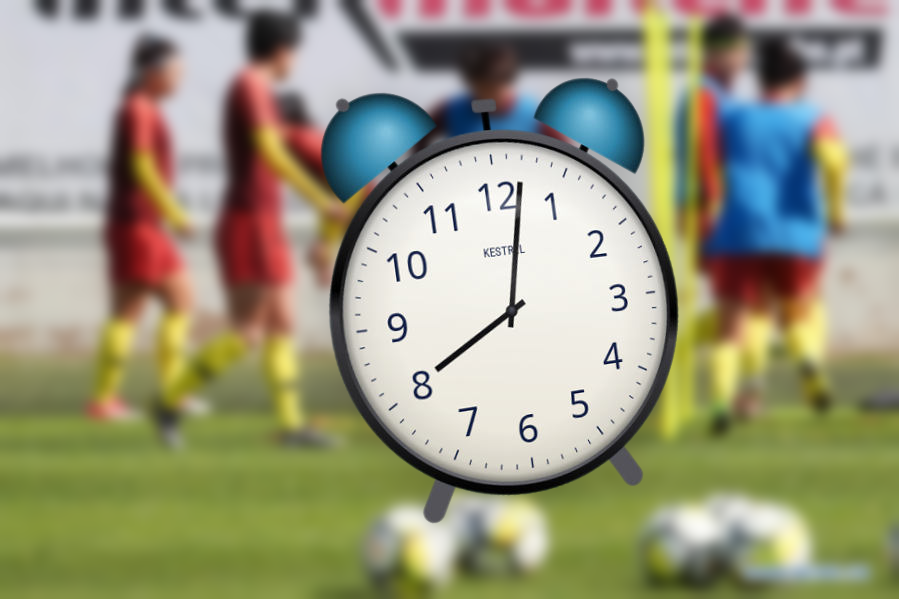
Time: {"hour": 8, "minute": 2}
